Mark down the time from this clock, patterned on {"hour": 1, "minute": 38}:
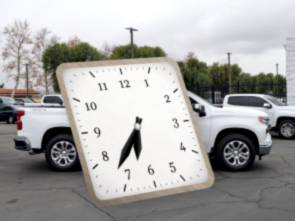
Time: {"hour": 6, "minute": 37}
